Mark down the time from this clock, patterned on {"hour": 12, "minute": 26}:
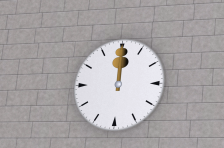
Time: {"hour": 12, "minute": 0}
